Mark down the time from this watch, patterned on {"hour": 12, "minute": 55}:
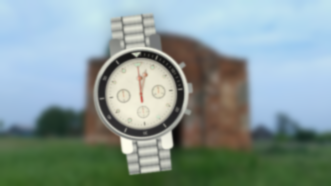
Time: {"hour": 12, "minute": 3}
